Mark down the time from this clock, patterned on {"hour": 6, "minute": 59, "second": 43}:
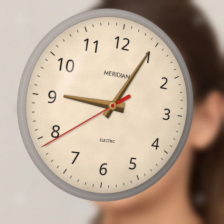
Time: {"hour": 9, "minute": 4, "second": 39}
